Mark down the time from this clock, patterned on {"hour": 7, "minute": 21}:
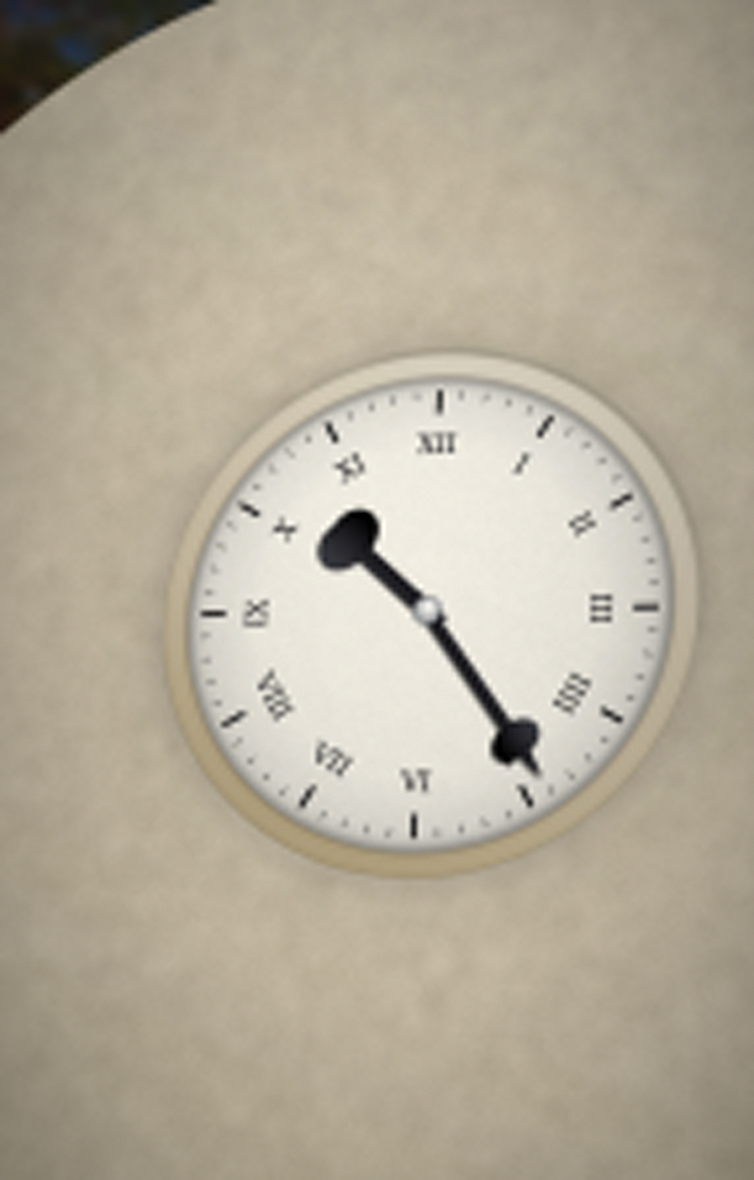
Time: {"hour": 10, "minute": 24}
